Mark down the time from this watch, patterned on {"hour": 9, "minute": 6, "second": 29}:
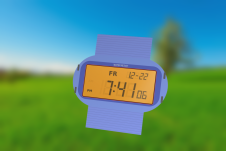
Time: {"hour": 7, "minute": 41, "second": 6}
